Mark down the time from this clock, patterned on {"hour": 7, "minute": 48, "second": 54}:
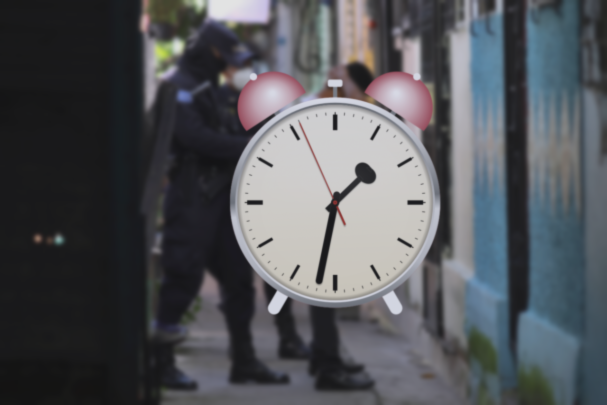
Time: {"hour": 1, "minute": 31, "second": 56}
